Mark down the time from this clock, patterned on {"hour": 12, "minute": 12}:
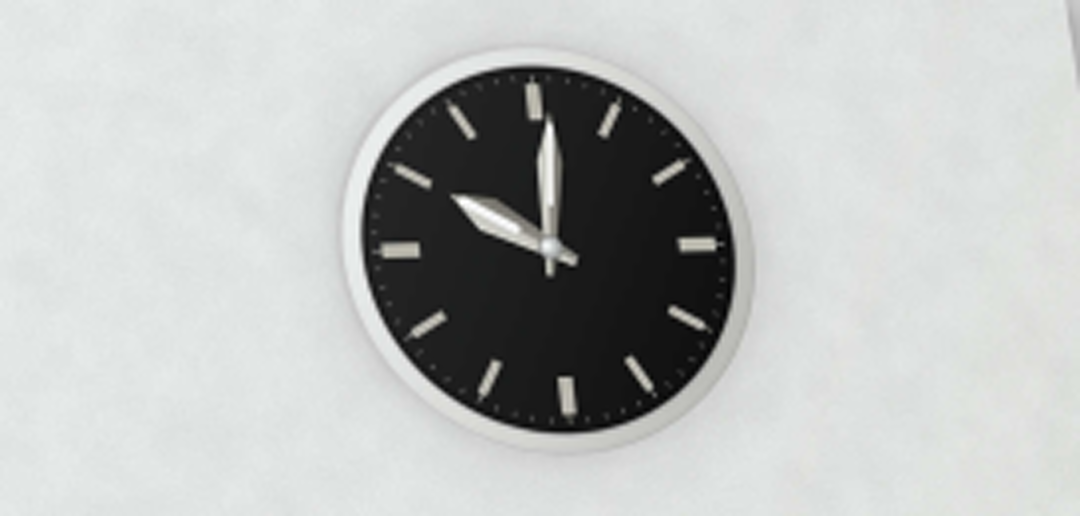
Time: {"hour": 10, "minute": 1}
